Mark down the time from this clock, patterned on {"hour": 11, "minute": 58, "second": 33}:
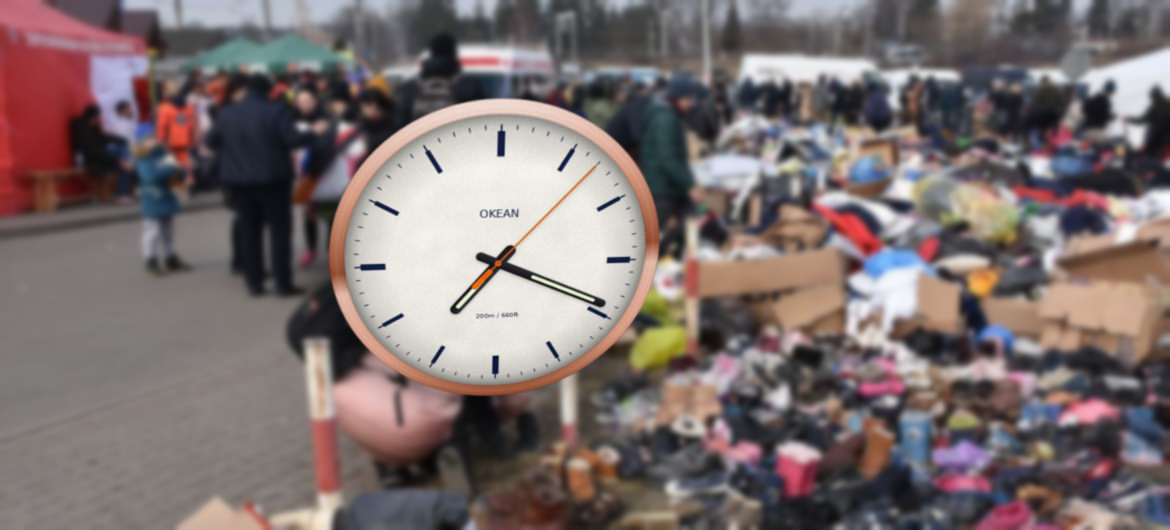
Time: {"hour": 7, "minute": 19, "second": 7}
